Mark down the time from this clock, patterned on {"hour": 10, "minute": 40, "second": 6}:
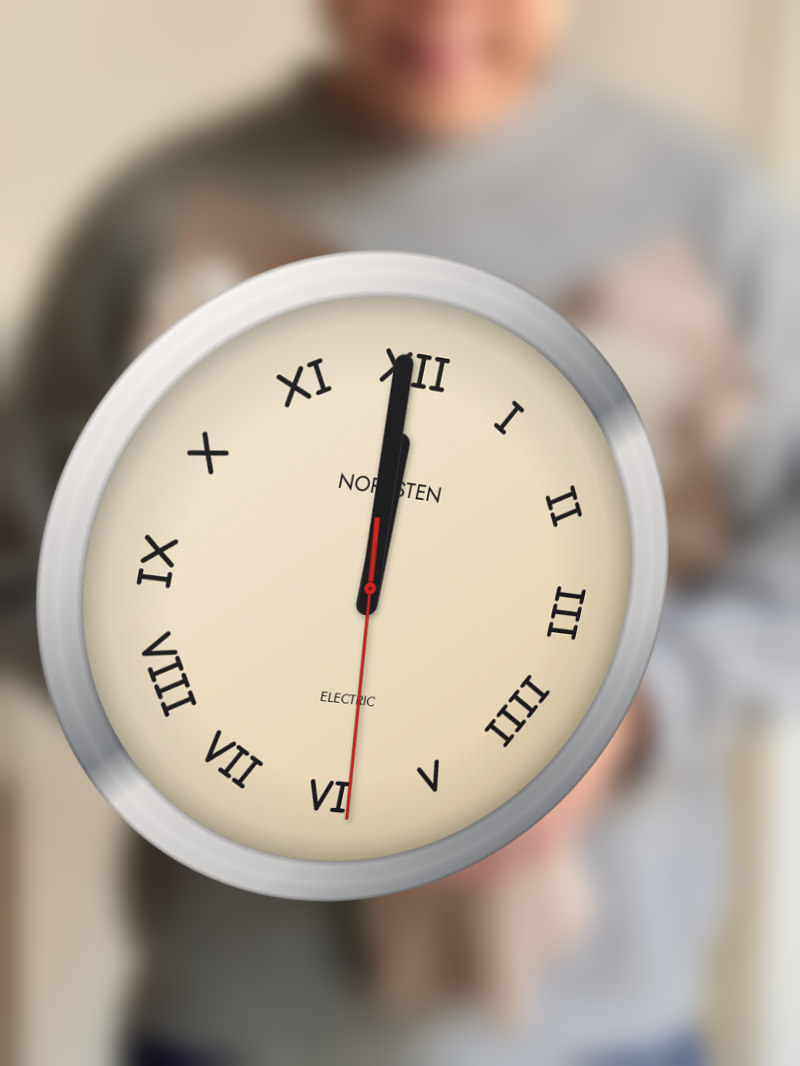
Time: {"hour": 11, "minute": 59, "second": 29}
